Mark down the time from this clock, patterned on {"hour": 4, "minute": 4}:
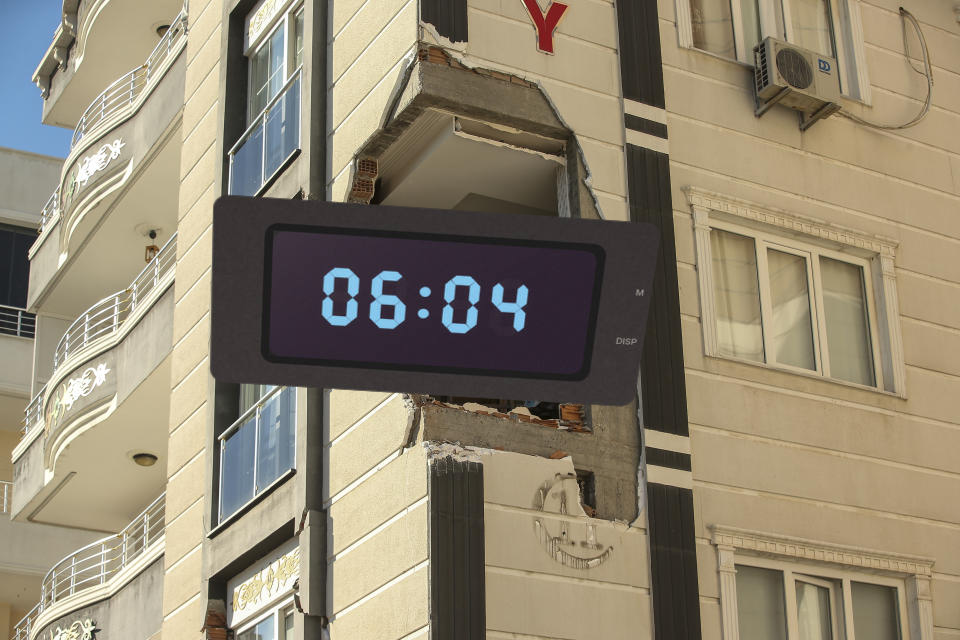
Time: {"hour": 6, "minute": 4}
